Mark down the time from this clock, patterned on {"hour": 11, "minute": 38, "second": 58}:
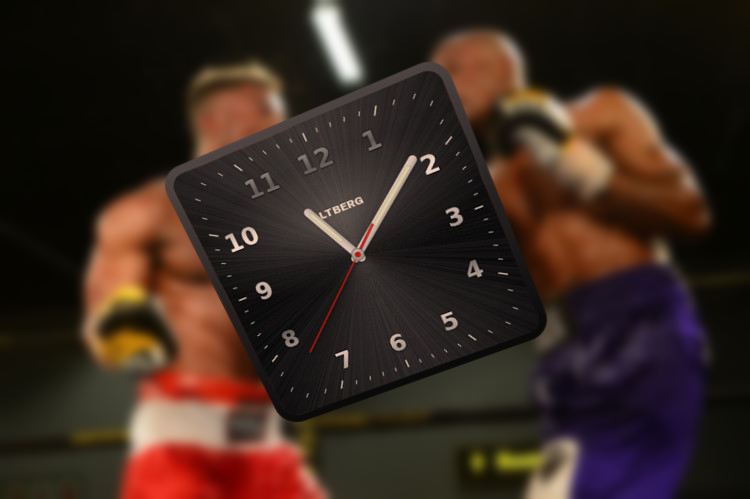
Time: {"hour": 11, "minute": 8, "second": 38}
